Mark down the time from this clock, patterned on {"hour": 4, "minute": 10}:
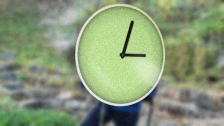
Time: {"hour": 3, "minute": 3}
